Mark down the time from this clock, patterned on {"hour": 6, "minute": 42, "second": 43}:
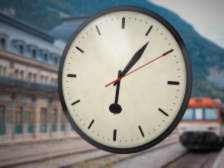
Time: {"hour": 6, "minute": 6, "second": 10}
